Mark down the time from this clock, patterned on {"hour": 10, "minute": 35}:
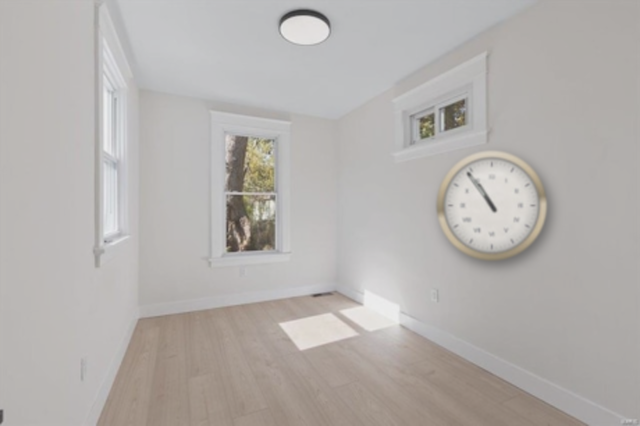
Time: {"hour": 10, "minute": 54}
